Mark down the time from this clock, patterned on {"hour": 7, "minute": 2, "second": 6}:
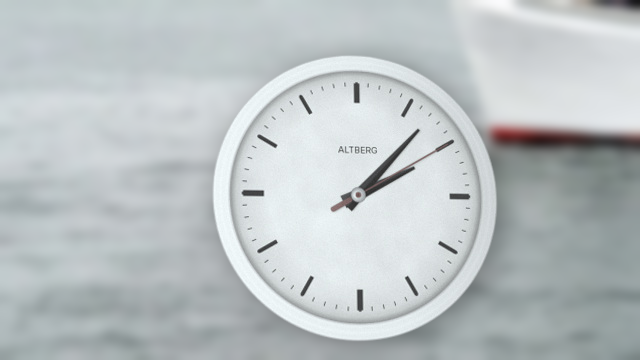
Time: {"hour": 2, "minute": 7, "second": 10}
